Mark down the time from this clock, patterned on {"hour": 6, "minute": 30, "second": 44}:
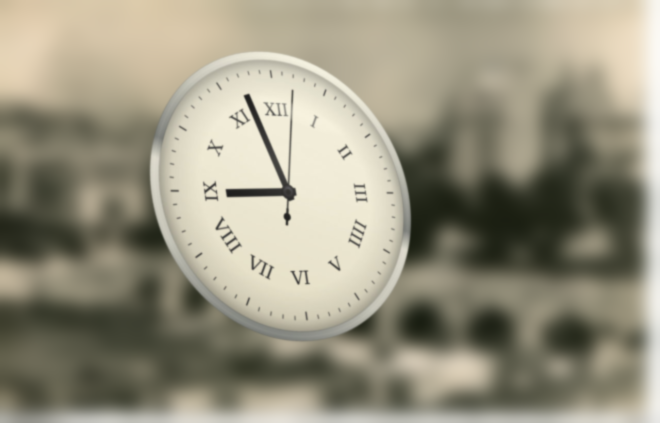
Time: {"hour": 8, "minute": 57, "second": 2}
